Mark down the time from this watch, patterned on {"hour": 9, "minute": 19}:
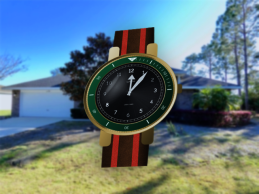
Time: {"hour": 12, "minute": 6}
